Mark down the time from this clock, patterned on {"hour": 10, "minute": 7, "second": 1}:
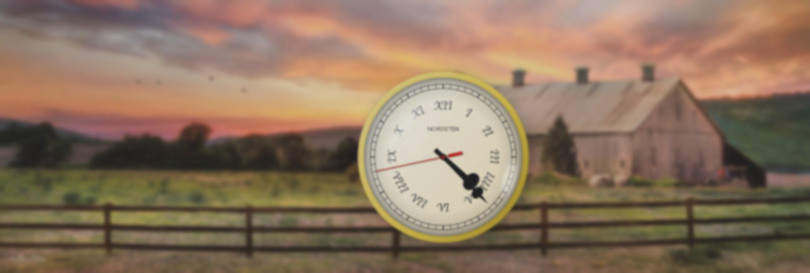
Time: {"hour": 4, "minute": 22, "second": 43}
